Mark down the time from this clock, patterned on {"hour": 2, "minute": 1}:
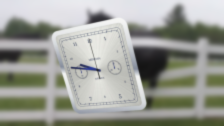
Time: {"hour": 9, "minute": 47}
